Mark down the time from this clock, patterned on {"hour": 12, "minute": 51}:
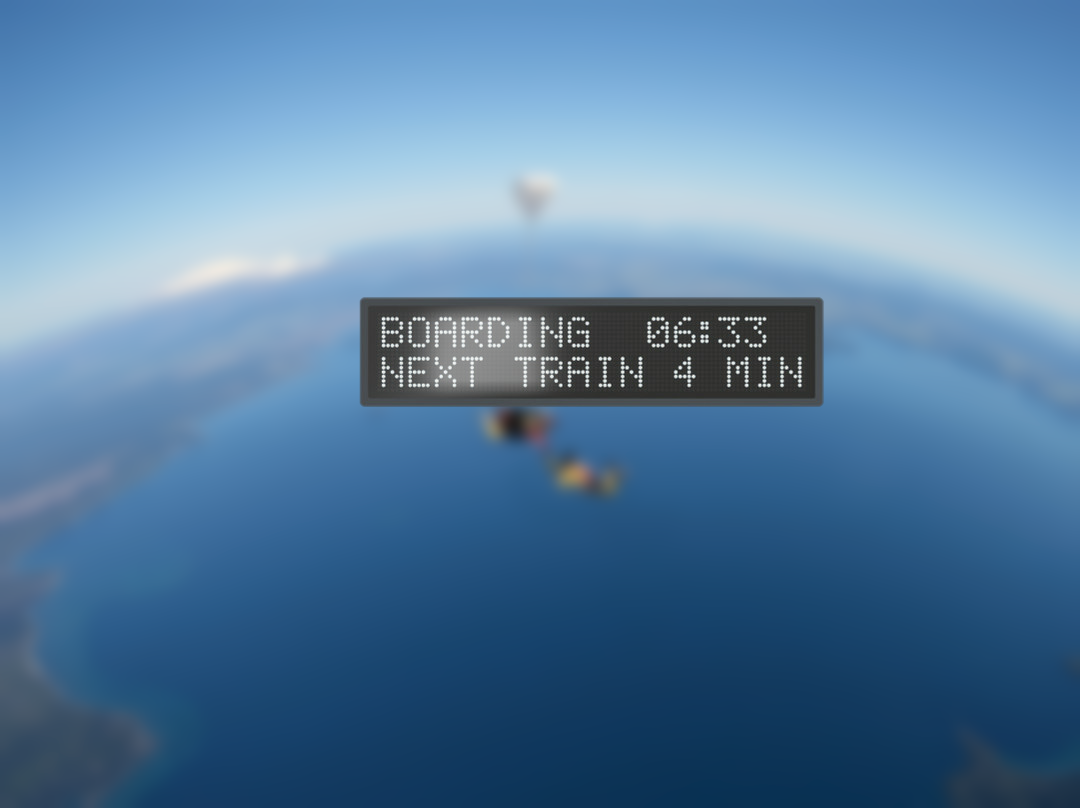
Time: {"hour": 6, "minute": 33}
